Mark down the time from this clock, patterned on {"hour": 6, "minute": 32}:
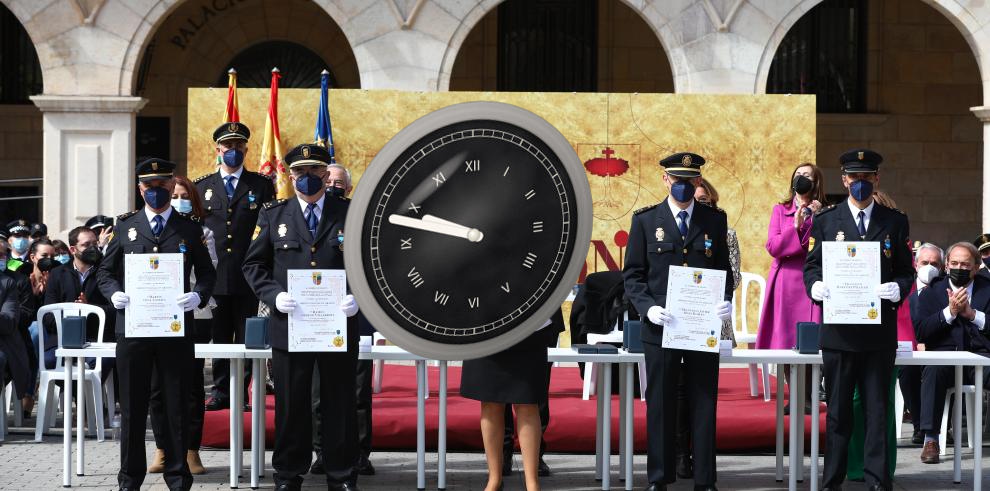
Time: {"hour": 9, "minute": 48}
